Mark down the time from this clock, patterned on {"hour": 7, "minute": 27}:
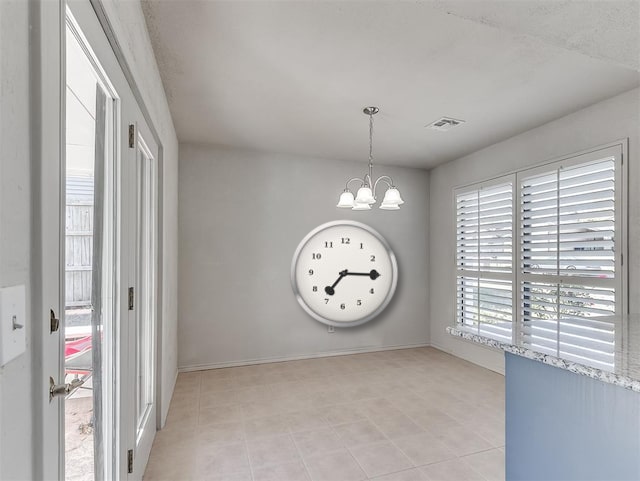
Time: {"hour": 7, "minute": 15}
